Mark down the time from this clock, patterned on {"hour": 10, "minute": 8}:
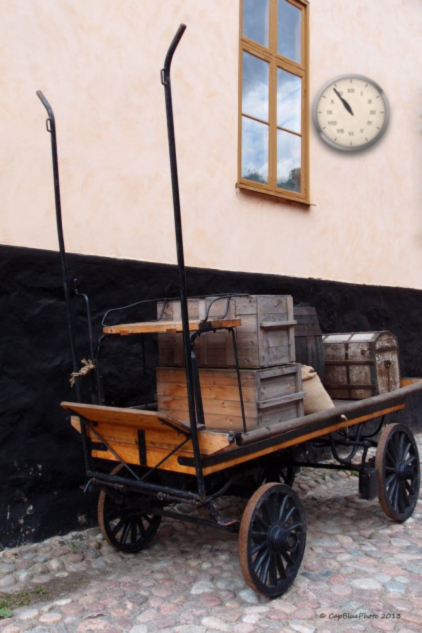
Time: {"hour": 10, "minute": 54}
